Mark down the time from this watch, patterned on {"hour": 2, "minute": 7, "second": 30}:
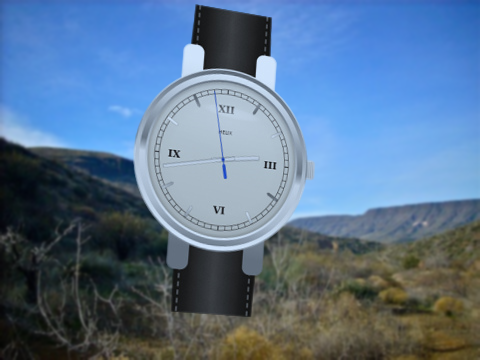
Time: {"hour": 2, "minute": 42, "second": 58}
